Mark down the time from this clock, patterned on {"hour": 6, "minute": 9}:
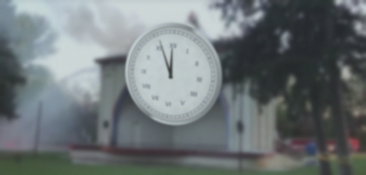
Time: {"hour": 11, "minute": 56}
